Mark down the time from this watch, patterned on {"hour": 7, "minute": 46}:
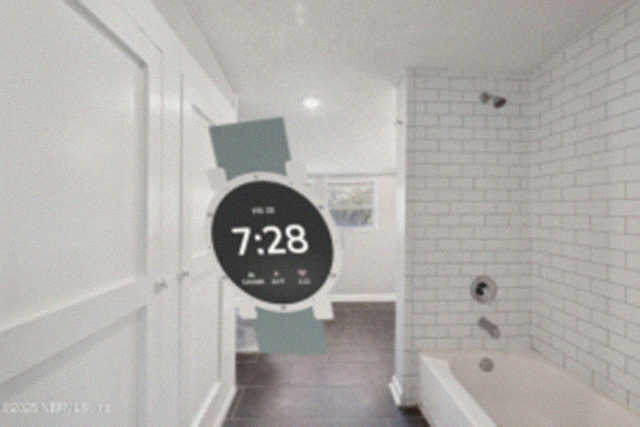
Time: {"hour": 7, "minute": 28}
